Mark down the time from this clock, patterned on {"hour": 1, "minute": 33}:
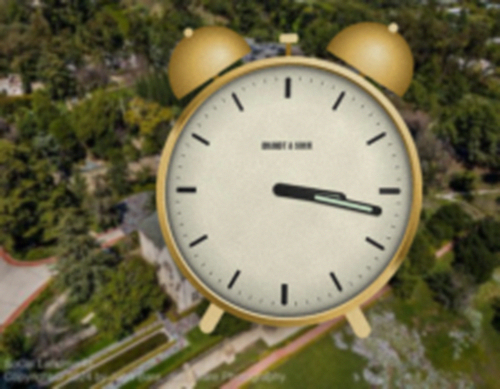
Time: {"hour": 3, "minute": 17}
